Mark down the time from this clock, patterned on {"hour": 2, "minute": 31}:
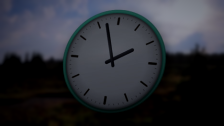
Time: {"hour": 1, "minute": 57}
